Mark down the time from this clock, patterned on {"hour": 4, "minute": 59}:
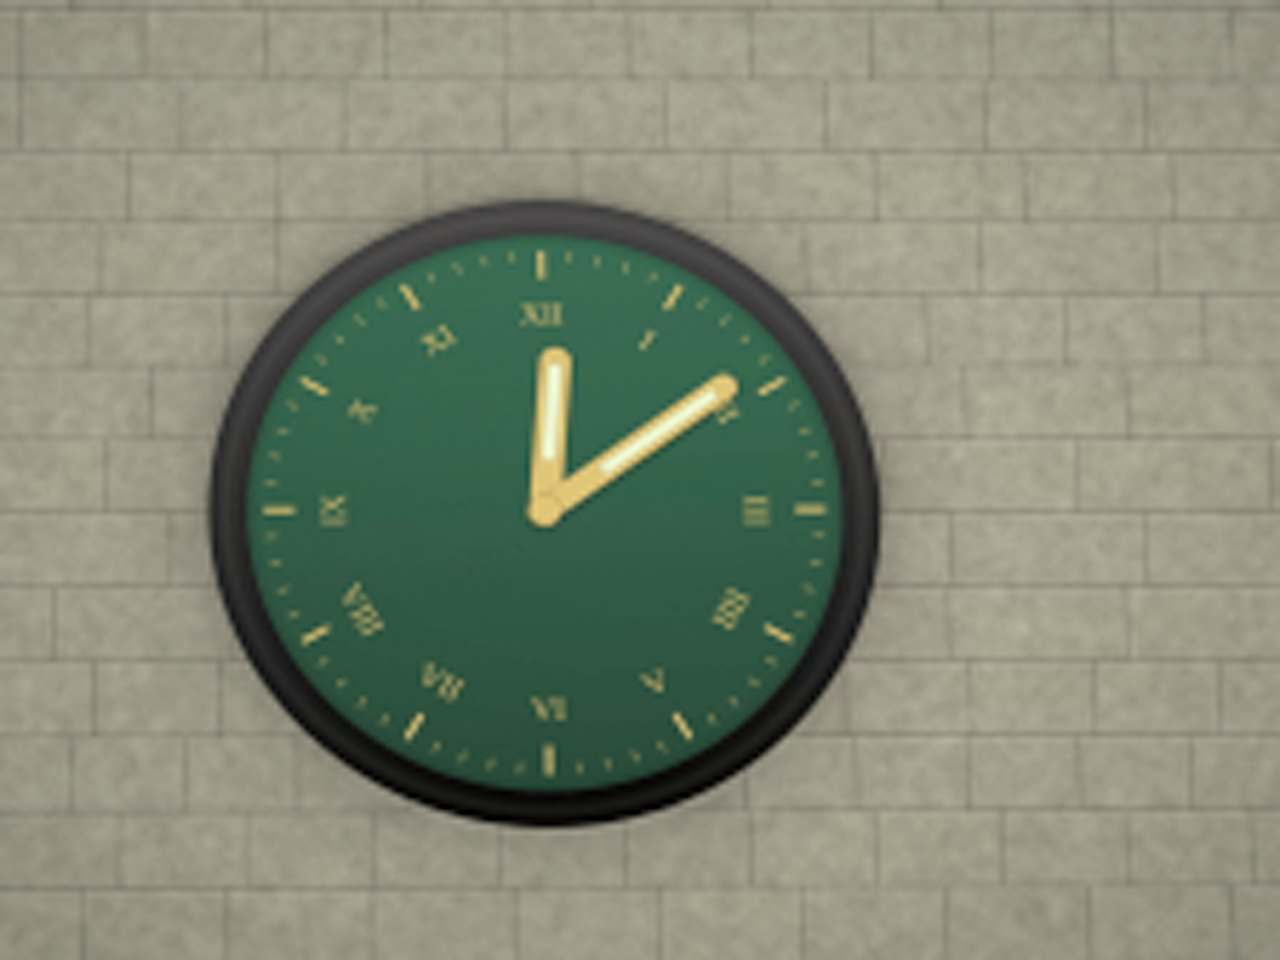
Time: {"hour": 12, "minute": 9}
